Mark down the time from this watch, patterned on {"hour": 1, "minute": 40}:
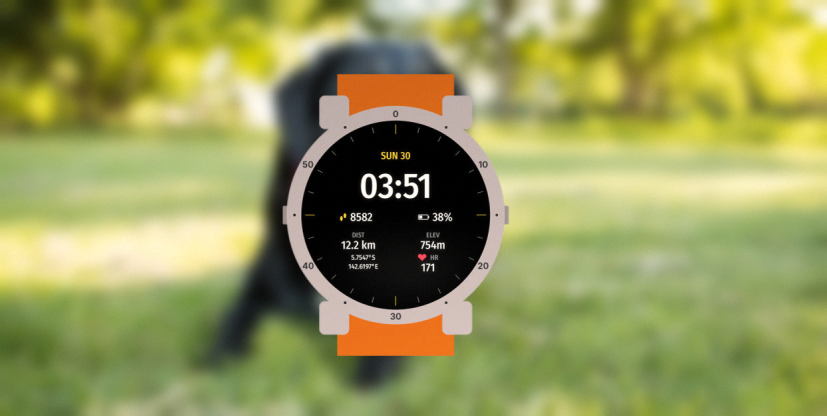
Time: {"hour": 3, "minute": 51}
